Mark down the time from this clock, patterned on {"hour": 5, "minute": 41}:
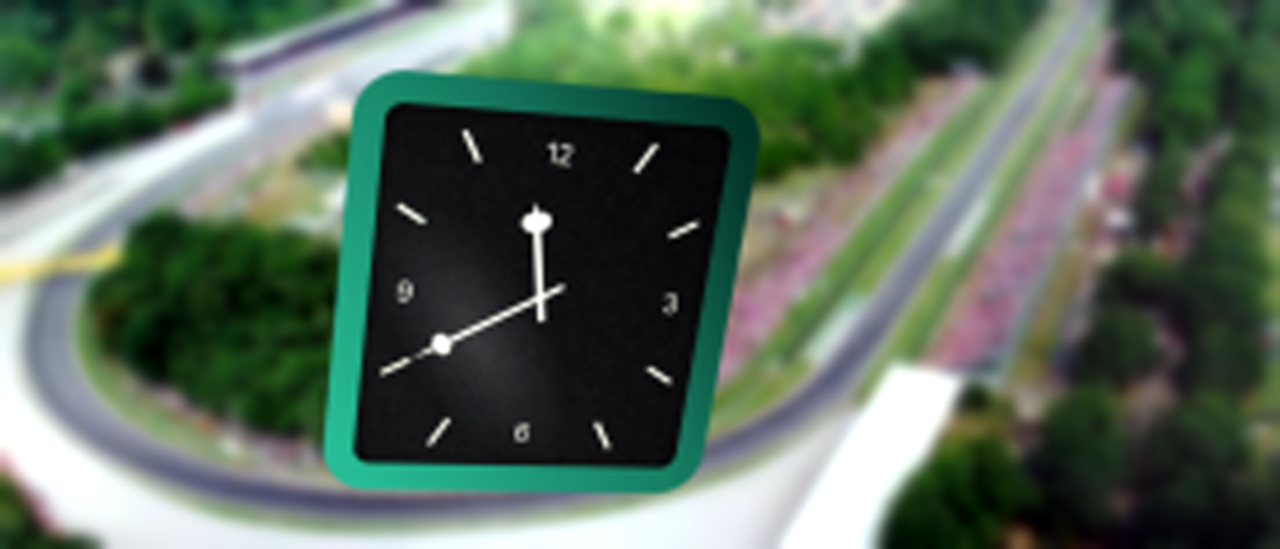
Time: {"hour": 11, "minute": 40}
